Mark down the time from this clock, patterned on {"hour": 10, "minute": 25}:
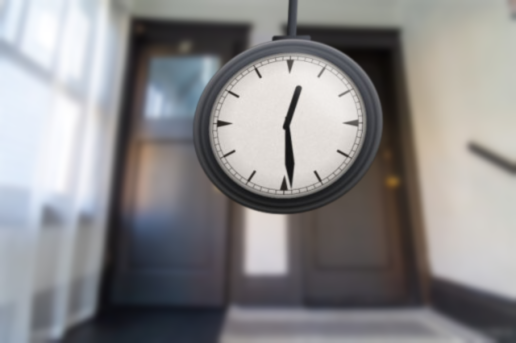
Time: {"hour": 12, "minute": 29}
